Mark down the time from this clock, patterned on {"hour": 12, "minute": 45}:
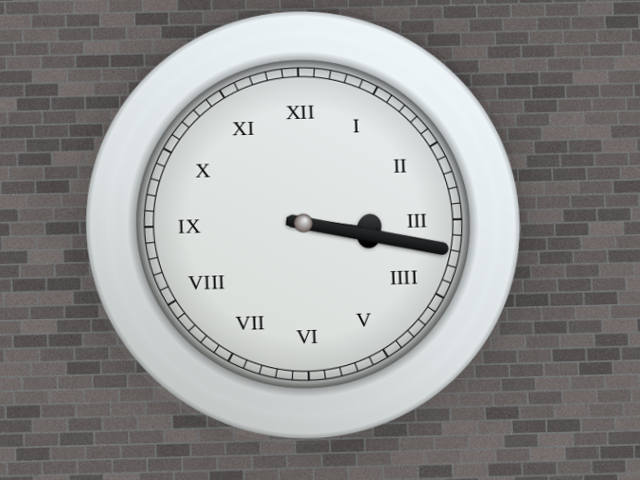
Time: {"hour": 3, "minute": 17}
